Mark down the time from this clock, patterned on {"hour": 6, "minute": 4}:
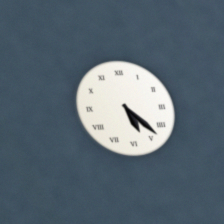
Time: {"hour": 5, "minute": 23}
